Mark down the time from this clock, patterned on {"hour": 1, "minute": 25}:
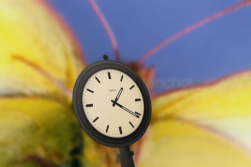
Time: {"hour": 1, "minute": 21}
